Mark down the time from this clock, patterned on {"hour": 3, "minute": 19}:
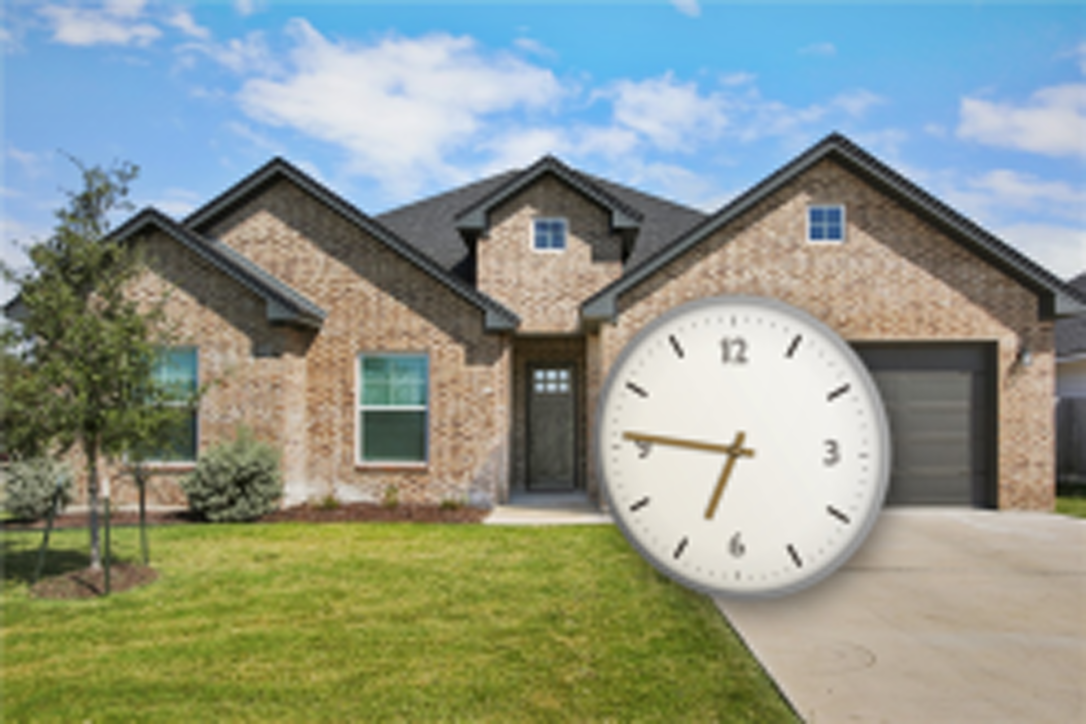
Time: {"hour": 6, "minute": 46}
